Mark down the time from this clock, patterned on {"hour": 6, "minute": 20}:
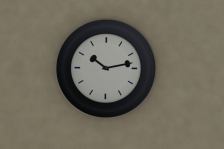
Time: {"hour": 10, "minute": 13}
